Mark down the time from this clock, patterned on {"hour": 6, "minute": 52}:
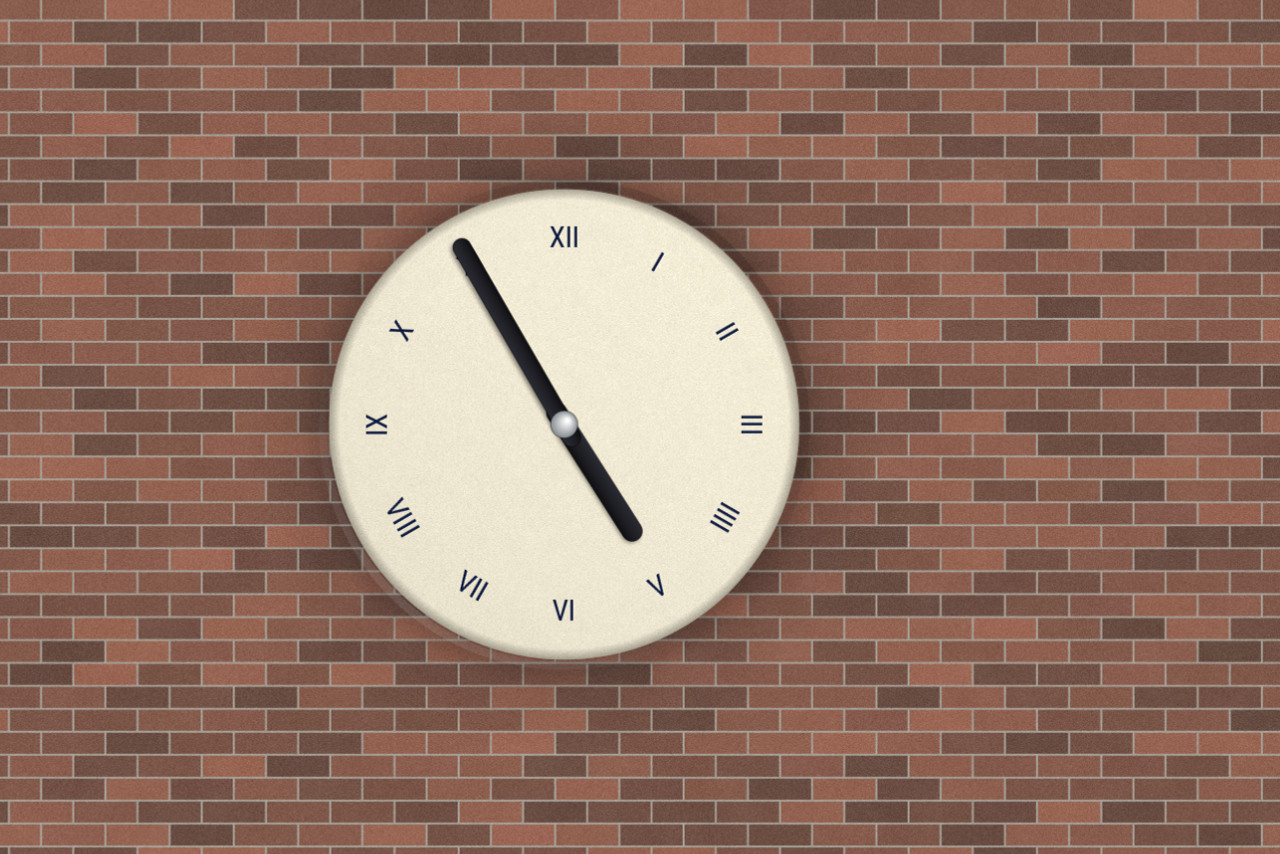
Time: {"hour": 4, "minute": 55}
